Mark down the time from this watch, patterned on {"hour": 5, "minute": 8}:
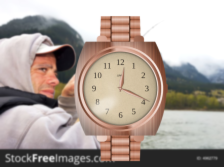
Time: {"hour": 12, "minute": 19}
